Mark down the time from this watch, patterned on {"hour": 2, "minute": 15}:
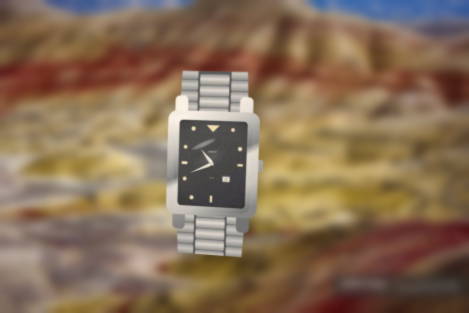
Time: {"hour": 10, "minute": 41}
